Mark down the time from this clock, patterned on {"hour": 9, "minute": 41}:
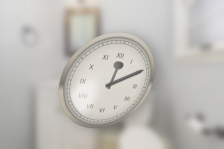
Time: {"hour": 12, "minute": 10}
